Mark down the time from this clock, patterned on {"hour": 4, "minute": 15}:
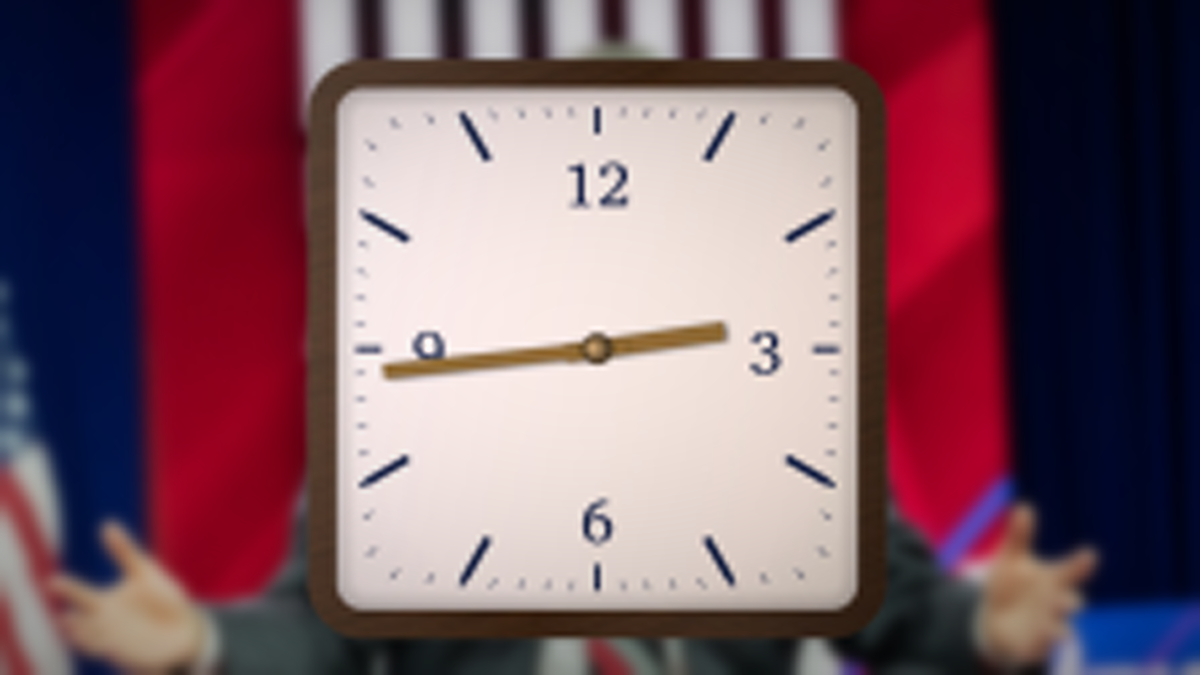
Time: {"hour": 2, "minute": 44}
